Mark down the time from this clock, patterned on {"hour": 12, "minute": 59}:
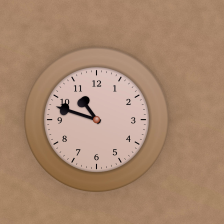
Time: {"hour": 10, "minute": 48}
